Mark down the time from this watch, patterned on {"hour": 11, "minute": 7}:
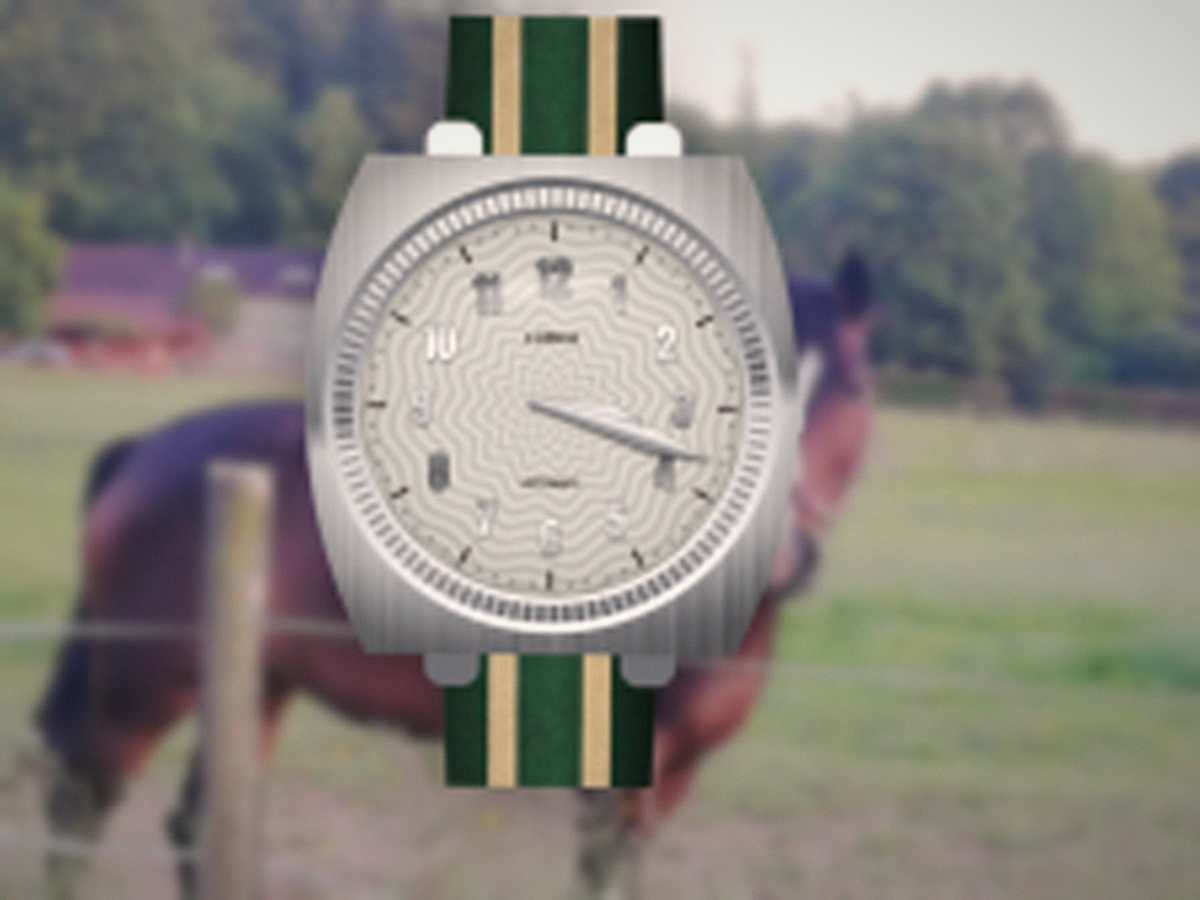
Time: {"hour": 3, "minute": 18}
